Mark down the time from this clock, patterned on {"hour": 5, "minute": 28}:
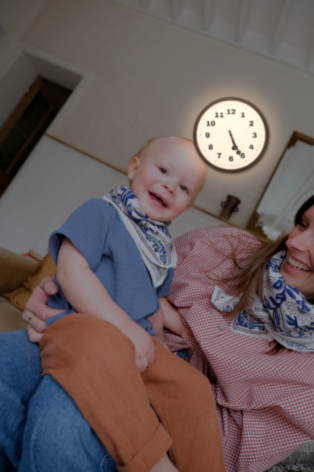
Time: {"hour": 5, "minute": 26}
